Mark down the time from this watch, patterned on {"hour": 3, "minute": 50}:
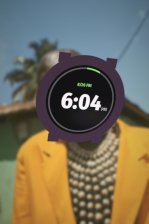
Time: {"hour": 6, "minute": 4}
